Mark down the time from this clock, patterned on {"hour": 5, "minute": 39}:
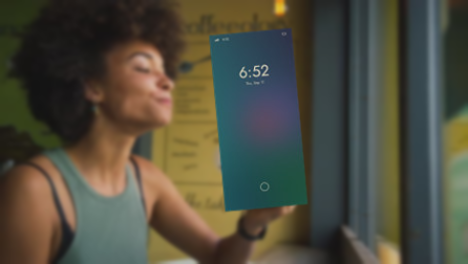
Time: {"hour": 6, "minute": 52}
